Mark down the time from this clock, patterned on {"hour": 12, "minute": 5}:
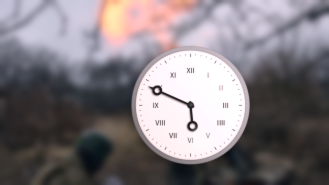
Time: {"hour": 5, "minute": 49}
